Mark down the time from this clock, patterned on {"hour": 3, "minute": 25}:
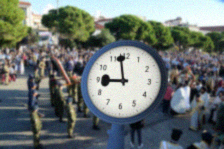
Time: {"hour": 8, "minute": 58}
